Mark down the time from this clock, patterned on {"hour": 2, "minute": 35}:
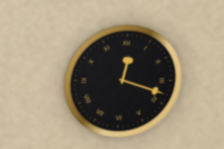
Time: {"hour": 12, "minute": 18}
